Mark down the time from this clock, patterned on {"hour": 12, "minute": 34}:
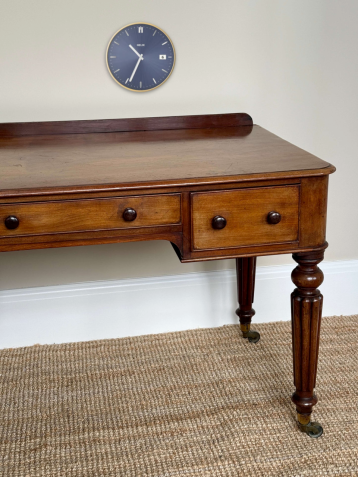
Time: {"hour": 10, "minute": 34}
